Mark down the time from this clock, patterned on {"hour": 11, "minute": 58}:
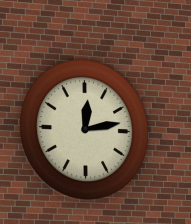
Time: {"hour": 12, "minute": 13}
